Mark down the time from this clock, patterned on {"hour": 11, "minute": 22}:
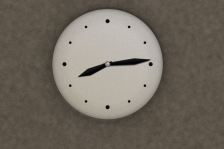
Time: {"hour": 8, "minute": 14}
